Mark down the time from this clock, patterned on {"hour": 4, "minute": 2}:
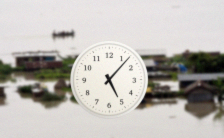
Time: {"hour": 5, "minute": 7}
